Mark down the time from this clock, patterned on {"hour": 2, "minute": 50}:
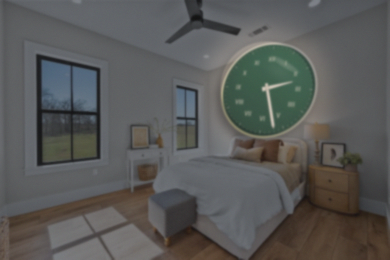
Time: {"hour": 2, "minute": 27}
